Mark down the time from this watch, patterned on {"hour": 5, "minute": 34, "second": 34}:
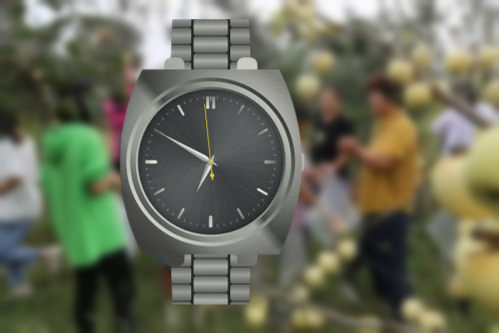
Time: {"hour": 6, "minute": 49, "second": 59}
